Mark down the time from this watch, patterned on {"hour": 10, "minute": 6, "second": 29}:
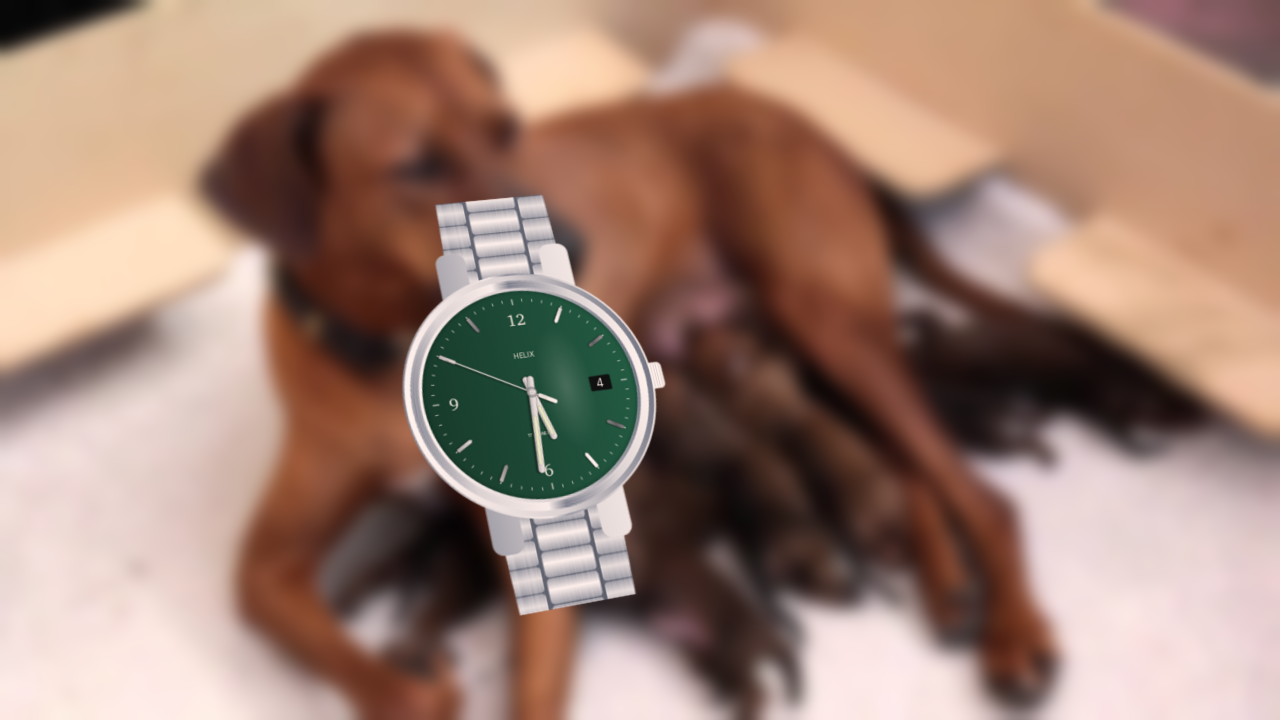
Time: {"hour": 5, "minute": 30, "second": 50}
